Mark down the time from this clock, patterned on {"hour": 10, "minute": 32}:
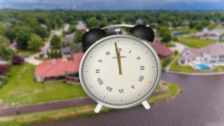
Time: {"hour": 11, "minute": 59}
